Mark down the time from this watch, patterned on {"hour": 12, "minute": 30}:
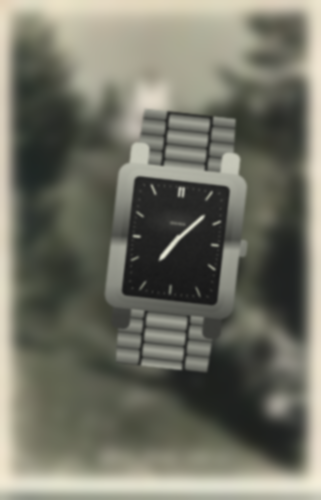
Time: {"hour": 7, "minute": 7}
